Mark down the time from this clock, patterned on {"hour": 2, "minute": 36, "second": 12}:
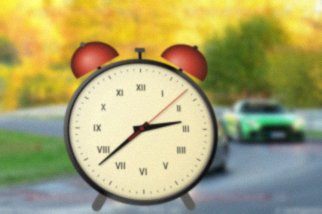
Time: {"hour": 2, "minute": 38, "second": 8}
